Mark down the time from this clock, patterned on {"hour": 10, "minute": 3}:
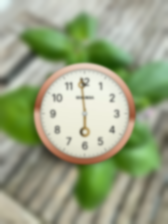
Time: {"hour": 5, "minute": 59}
